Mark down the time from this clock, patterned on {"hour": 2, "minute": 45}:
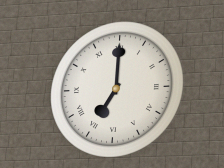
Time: {"hour": 7, "minute": 0}
